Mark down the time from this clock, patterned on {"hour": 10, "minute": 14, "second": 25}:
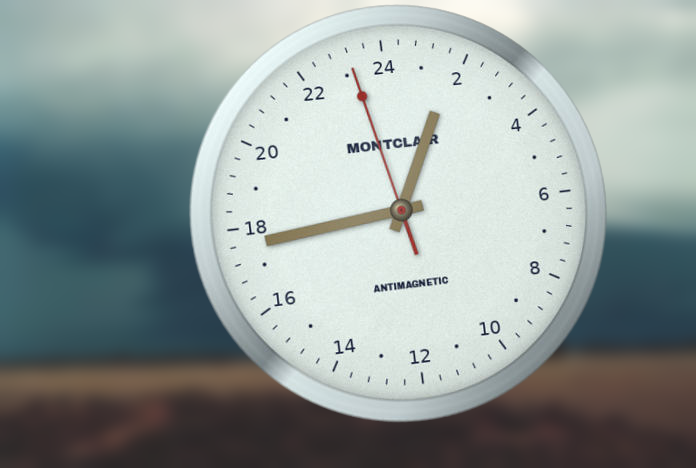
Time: {"hour": 1, "minute": 43, "second": 58}
